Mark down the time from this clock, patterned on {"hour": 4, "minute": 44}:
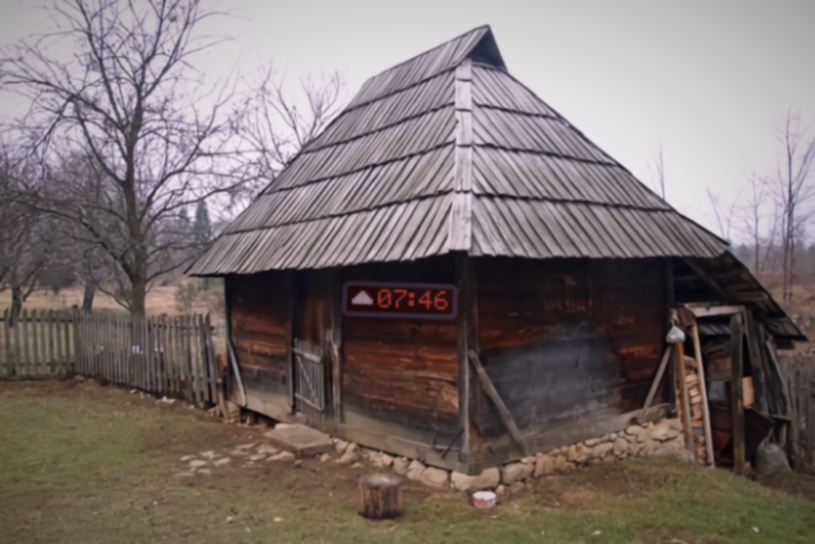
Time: {"hour": 7, "minute": 46}
